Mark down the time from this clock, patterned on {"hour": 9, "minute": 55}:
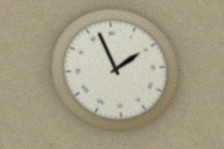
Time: {"hour": 1, "minute": 57}
